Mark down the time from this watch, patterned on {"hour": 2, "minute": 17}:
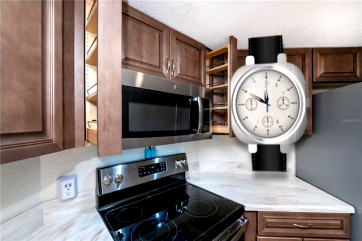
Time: {"hour": 11, "minute": 50}
